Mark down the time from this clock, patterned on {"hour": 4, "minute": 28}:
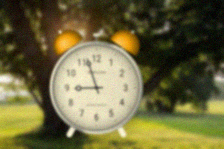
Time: {"hour": 8, "minute": 57}
